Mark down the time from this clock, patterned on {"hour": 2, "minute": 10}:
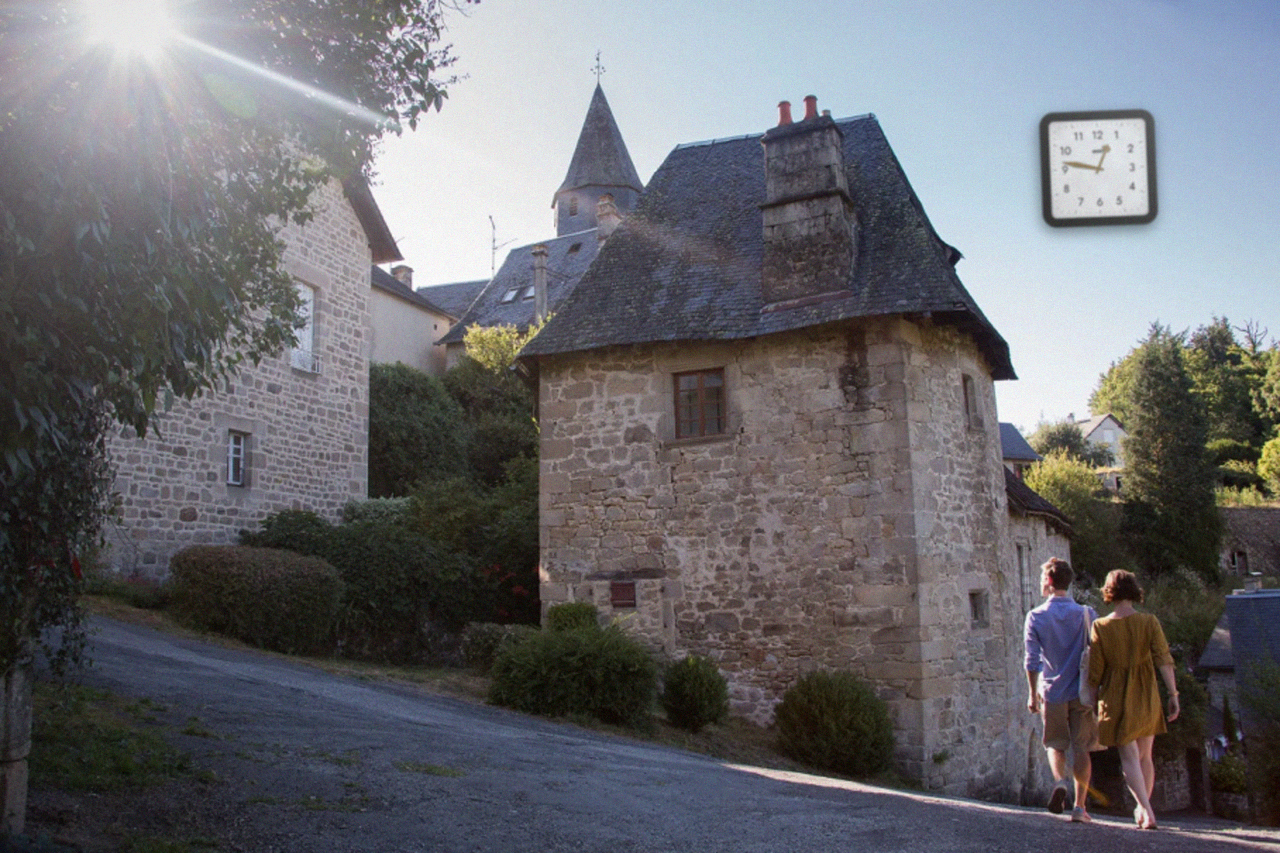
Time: {"hour": 12, "minute": 47}
